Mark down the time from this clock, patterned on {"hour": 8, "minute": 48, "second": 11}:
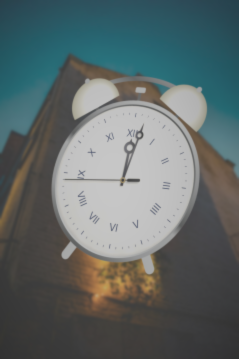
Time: {"hour": 12, "minute": 1, "second": 44}
